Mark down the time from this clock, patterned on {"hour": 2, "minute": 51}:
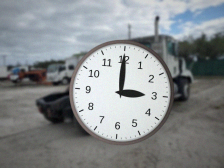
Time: {"hour": 3, "minute": 0}
